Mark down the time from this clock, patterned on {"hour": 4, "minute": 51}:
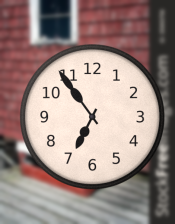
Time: {"hour": 6, "minute": 54}
